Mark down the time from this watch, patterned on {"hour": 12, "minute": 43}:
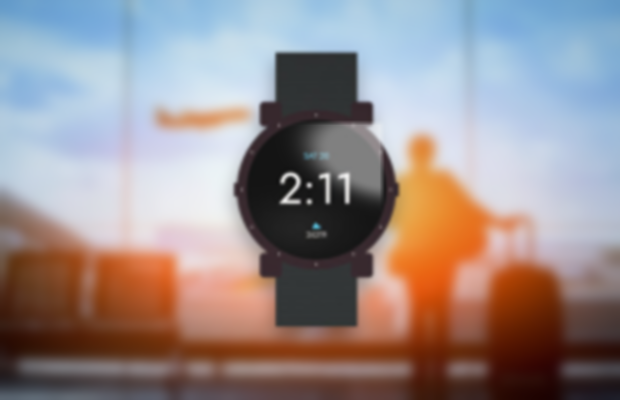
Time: {"hour": 2, "minute": 11}
